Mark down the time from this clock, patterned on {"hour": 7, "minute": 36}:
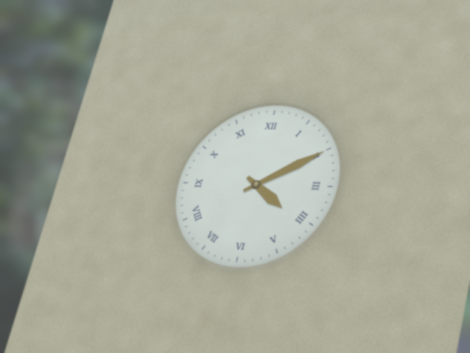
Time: {"hour": 4, "minute": 10}
